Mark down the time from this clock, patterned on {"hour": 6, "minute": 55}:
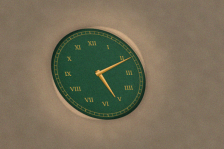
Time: {"hour": 5, "minute": 11}
